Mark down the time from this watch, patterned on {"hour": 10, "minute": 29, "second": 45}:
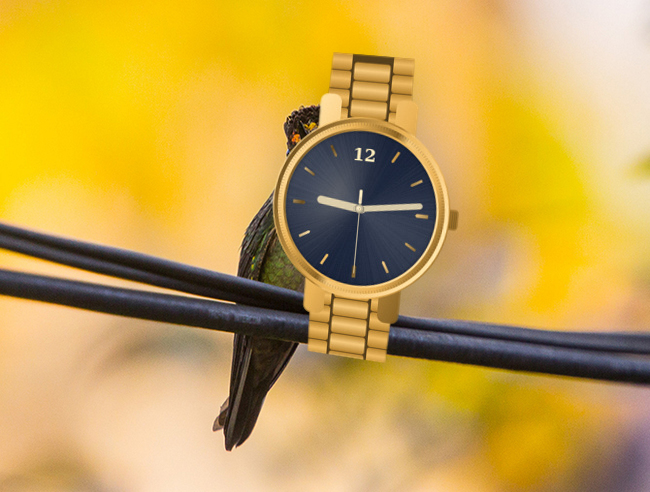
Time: {"hour": 9, "minute": 13, "second": 30}
